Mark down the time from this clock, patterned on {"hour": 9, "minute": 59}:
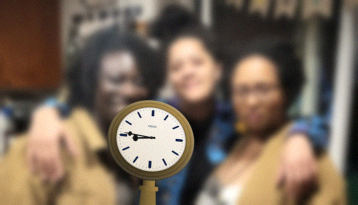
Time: {"hour": 8, "minute": 46}
